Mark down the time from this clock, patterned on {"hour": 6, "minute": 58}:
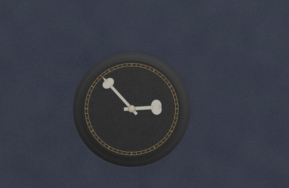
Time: {"hour": 2, "minute": 53}
